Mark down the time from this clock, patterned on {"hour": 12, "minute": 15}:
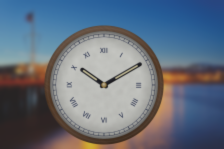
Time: {"hour": 10, "minute": 10}
